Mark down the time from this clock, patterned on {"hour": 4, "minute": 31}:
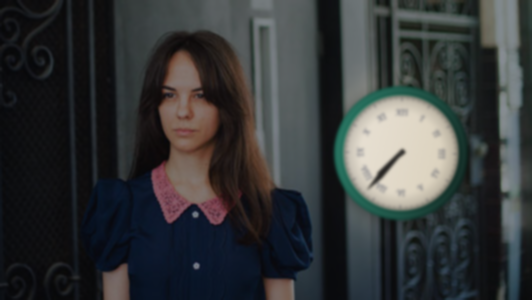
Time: {"hour": 7, "minute": 37}
